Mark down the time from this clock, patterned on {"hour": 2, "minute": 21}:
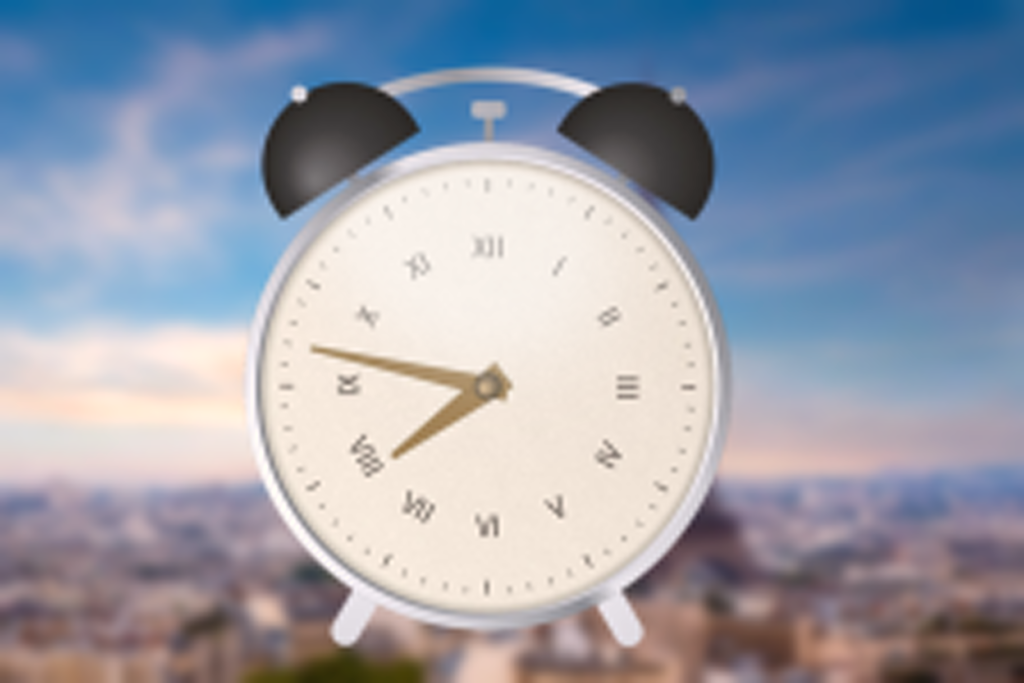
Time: {"hour": 7, "minute": 47}
